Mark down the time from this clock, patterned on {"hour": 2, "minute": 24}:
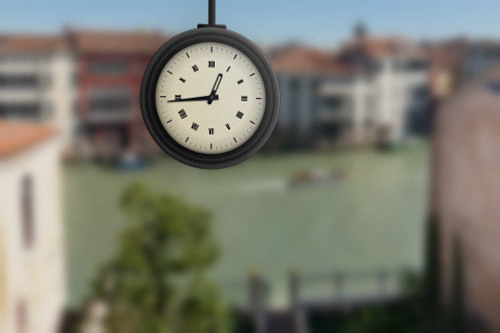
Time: {"hour": 12, "minute": 44}
